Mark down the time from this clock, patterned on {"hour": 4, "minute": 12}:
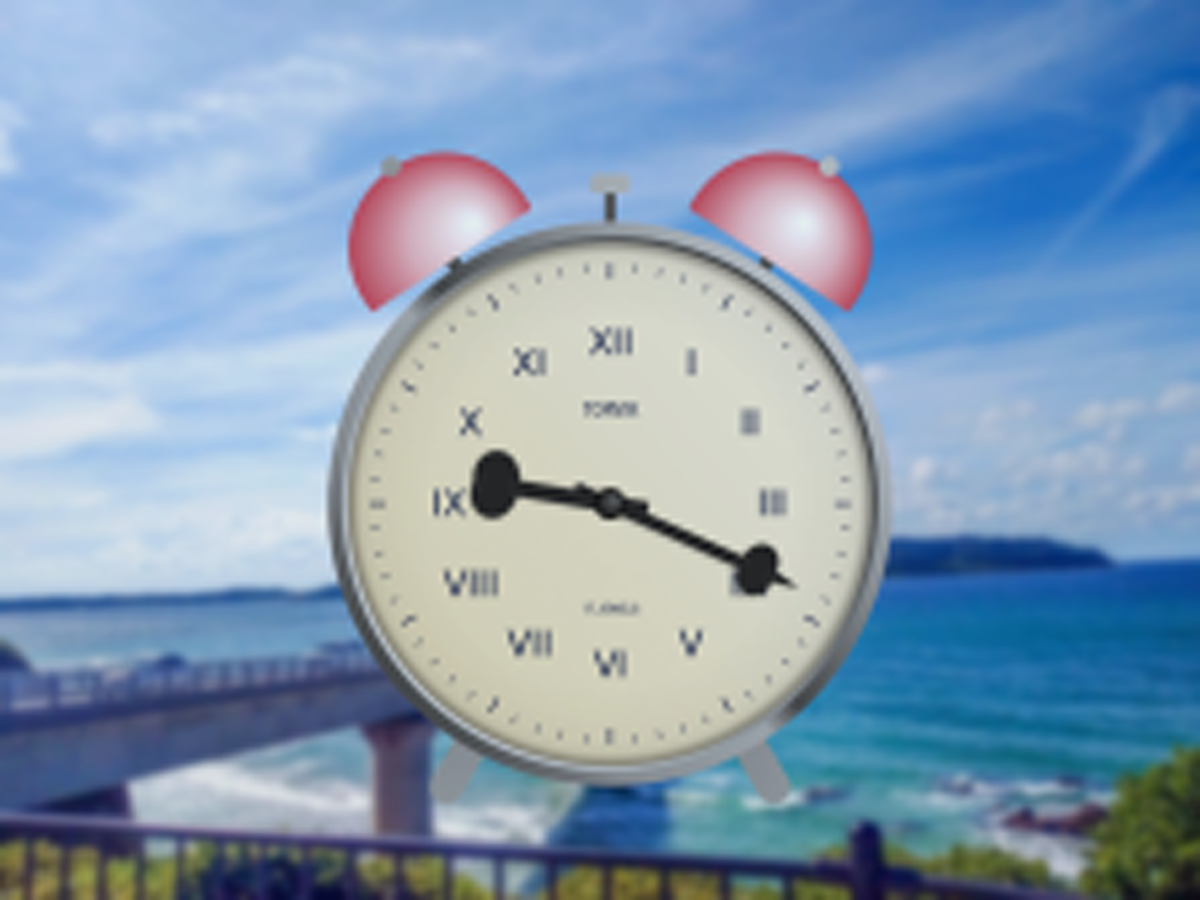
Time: {"hour": 9, "minute": 19}
